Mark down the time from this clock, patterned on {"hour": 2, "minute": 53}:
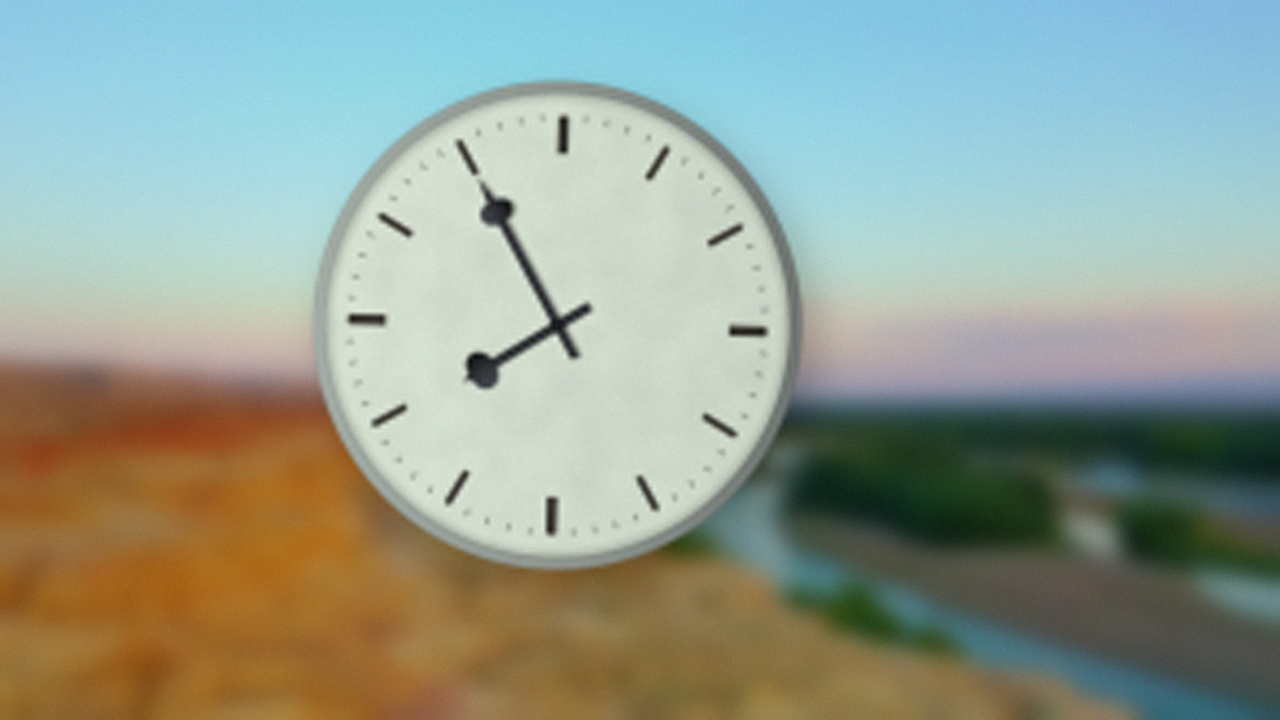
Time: {"hour": 7, "minute": 55}
